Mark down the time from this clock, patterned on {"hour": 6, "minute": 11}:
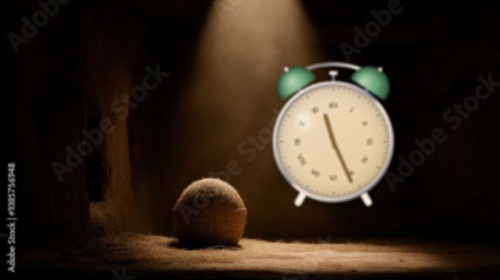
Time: {"hour": 11, "minute": 26}
